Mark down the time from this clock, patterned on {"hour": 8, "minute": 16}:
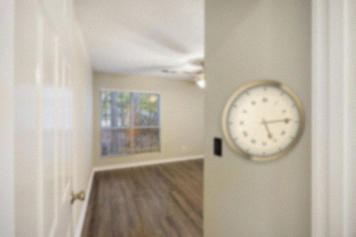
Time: {"hour": 5, "minute": 14}
